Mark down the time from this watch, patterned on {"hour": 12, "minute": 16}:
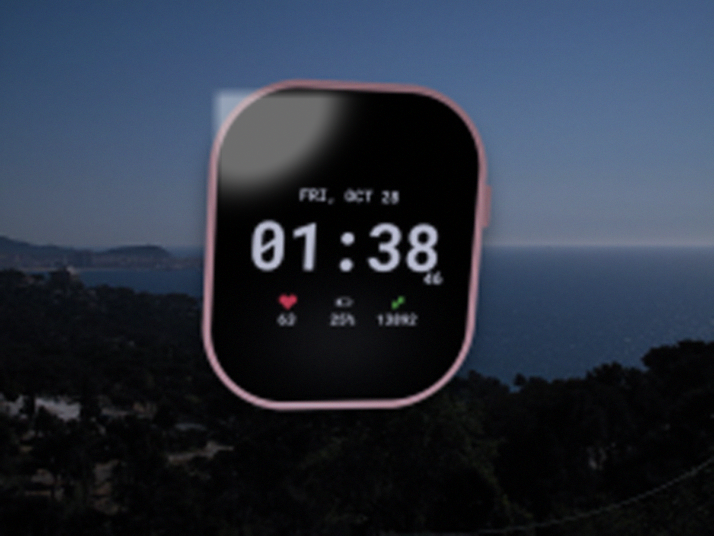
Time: {"hour": 1, "minute": 38}
